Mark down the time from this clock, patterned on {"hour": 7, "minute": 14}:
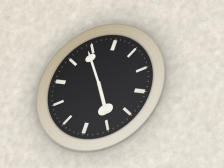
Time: {"hour": 4, "minute": 54}
